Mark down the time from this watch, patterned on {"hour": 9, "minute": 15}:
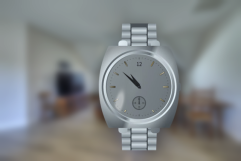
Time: {"hour": 10, "minute": 52}
